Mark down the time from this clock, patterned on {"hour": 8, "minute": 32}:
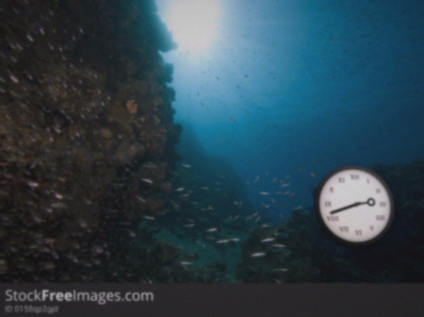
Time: {"hour": 2, "minute": 42}
